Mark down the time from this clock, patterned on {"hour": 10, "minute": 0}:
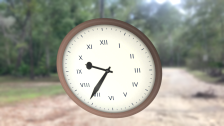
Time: {"hour": 9, "minute": 36}
